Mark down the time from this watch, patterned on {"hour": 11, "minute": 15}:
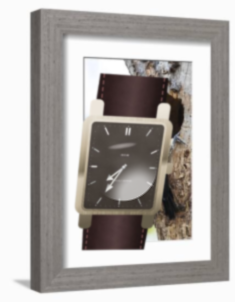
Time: {"hour": 7, "minute": 35}
